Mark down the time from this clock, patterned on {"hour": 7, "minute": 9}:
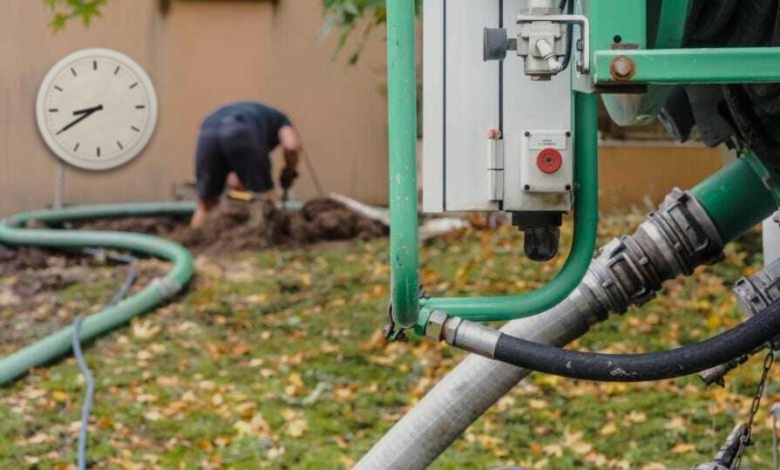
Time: {"hour": 8, "minute": 40}
